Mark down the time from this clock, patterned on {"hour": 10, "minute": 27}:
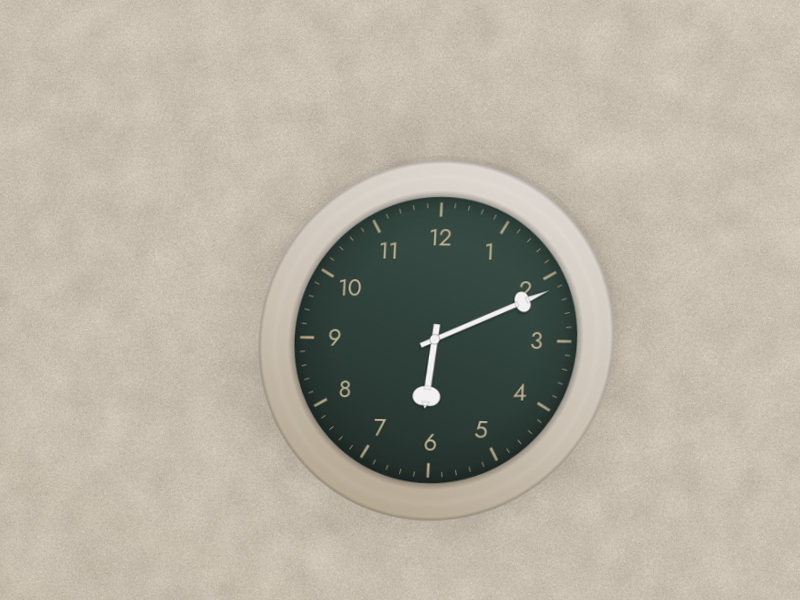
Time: {"hour": 6, "minute": 11}
